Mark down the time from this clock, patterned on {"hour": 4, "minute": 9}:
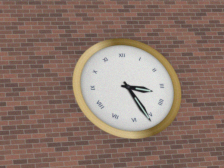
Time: {"hour": 3, "minute": 26}
